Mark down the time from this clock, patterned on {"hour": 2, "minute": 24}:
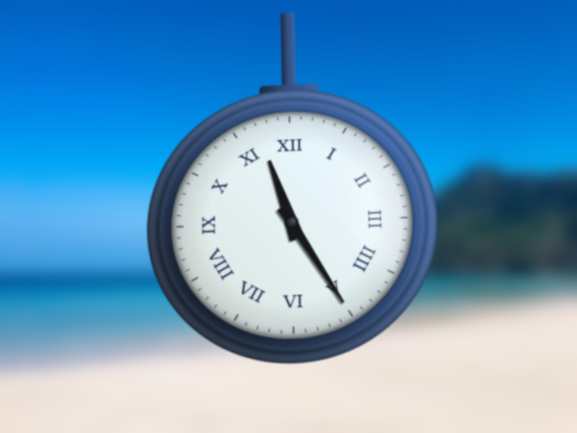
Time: {"hour": 11, "minute": 25}
